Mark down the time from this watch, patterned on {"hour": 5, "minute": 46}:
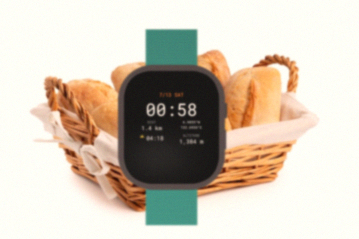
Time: {"hour": 0, "minute": 58}
